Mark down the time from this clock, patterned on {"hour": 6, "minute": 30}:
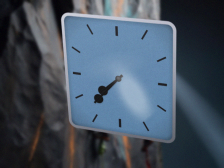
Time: {"hour": 7, "minute": 37}
